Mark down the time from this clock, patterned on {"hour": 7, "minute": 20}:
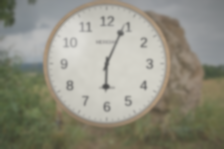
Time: {"hour": 6, "minute": 4}
